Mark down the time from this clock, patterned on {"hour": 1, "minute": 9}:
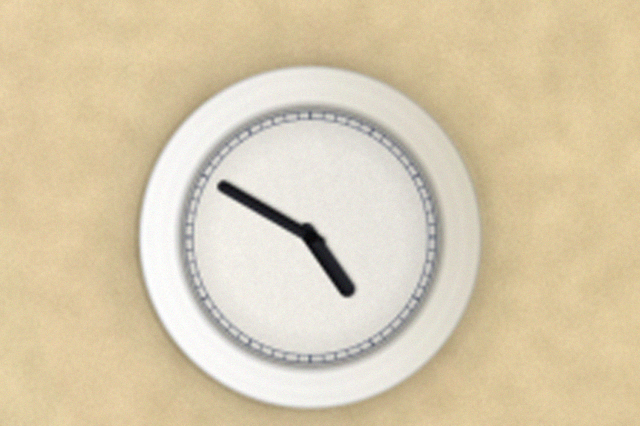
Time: {"hour": 4, "minute": 50}
